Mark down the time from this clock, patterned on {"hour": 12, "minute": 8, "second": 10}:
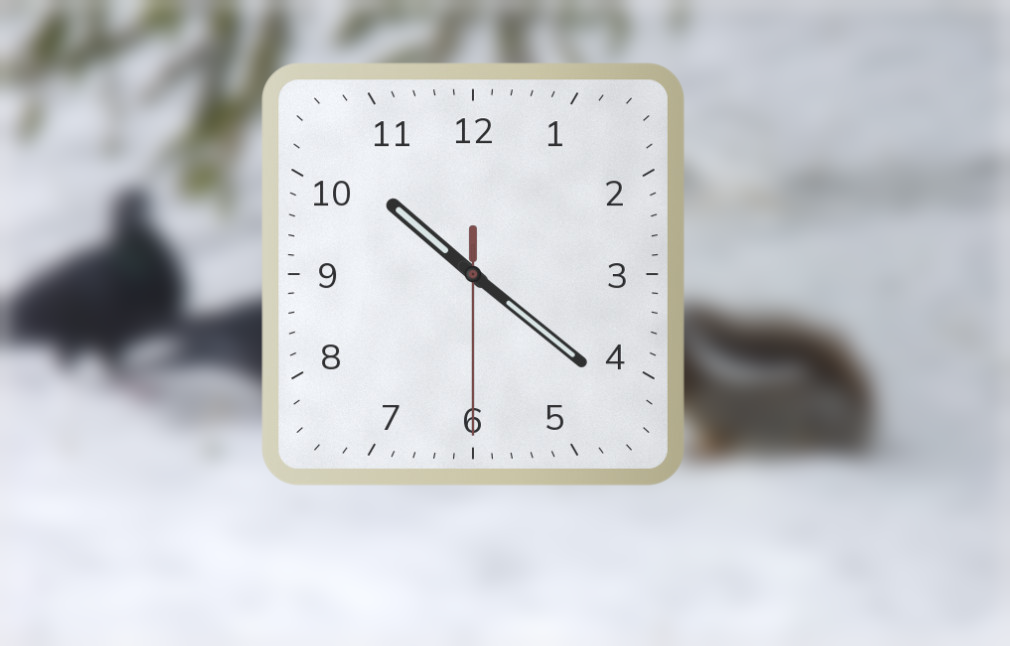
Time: {"hour": 10, "minute": 21, "second": 30}
